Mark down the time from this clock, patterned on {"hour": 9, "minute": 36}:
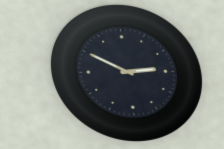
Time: {"hour": 2, "minute": 50}
